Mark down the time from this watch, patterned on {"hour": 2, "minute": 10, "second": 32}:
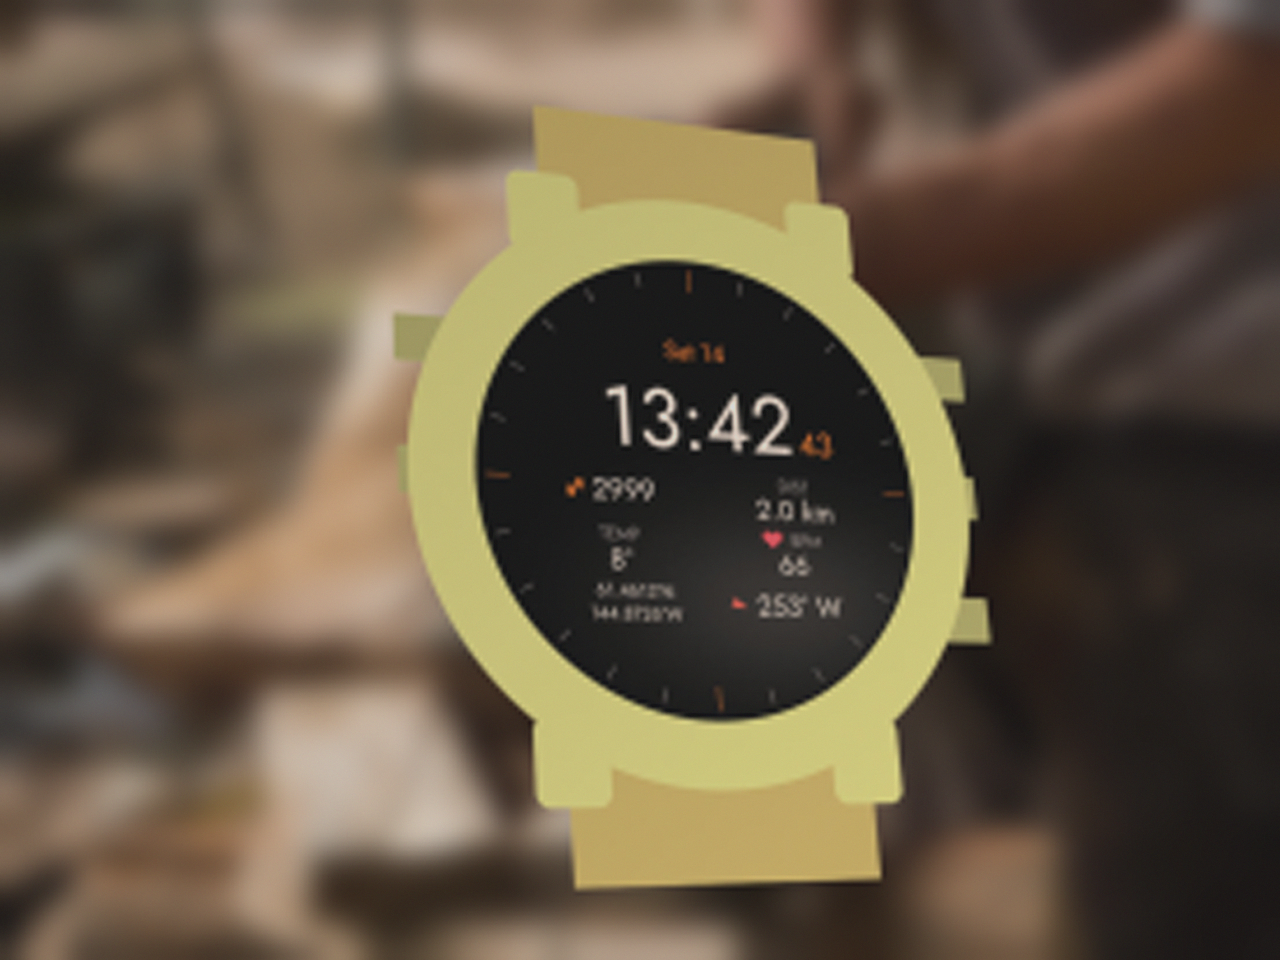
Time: {"hour": 13, "minute": 42, "second": 43}
